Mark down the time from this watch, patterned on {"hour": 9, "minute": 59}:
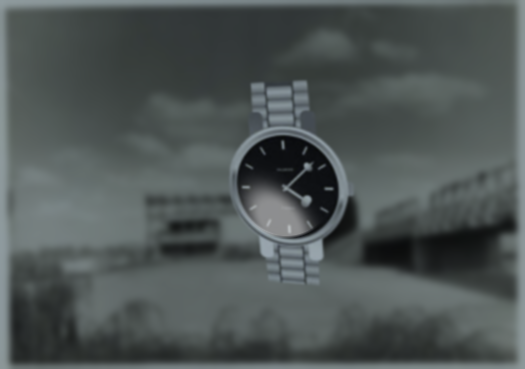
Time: {"hour": 4, "minute": 8}
